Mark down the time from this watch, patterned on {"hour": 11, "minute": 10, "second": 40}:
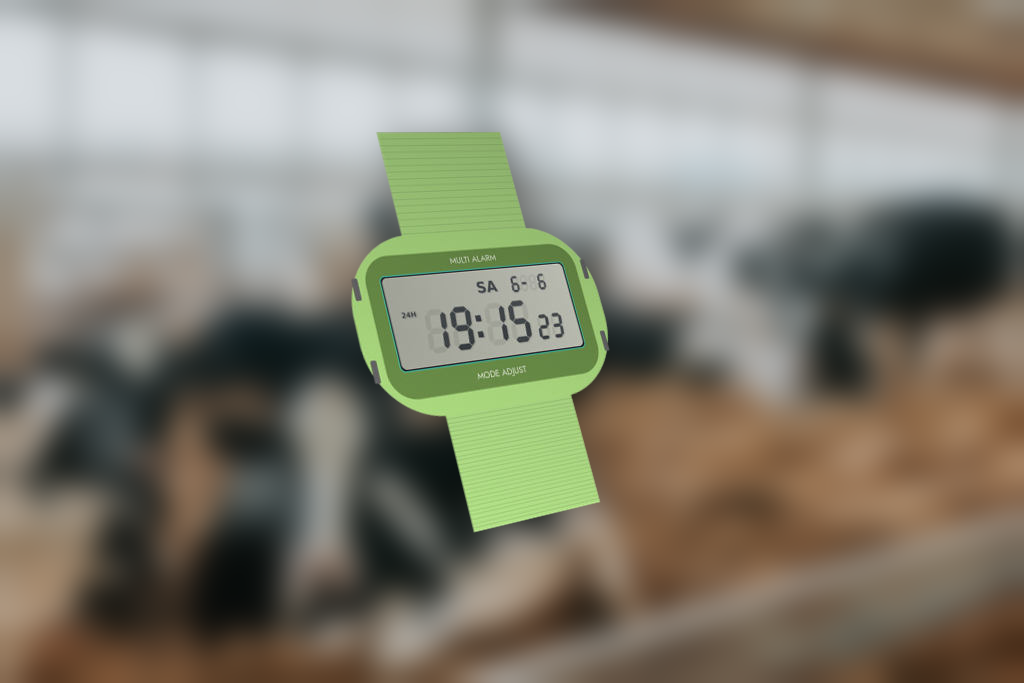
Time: {"hour": 19, "minute": 15, "second": 23}
